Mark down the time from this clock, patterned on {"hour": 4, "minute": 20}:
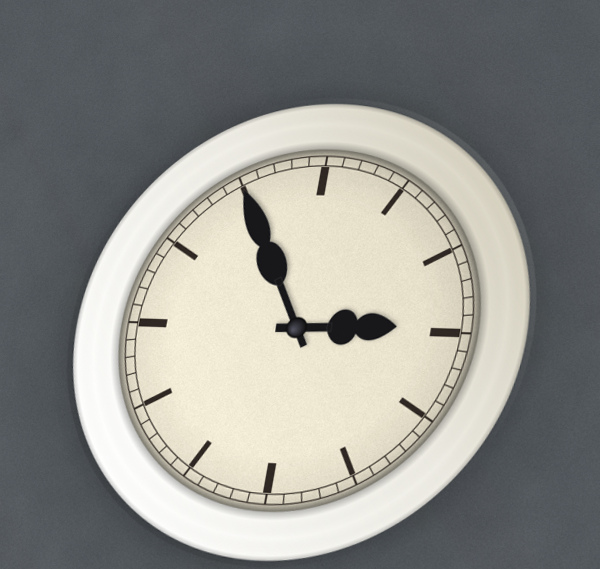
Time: {"hour": 2, "minute": 55}
